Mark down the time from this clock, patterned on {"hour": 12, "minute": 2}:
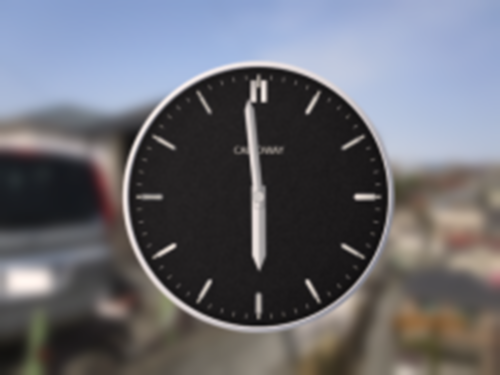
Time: {"hour": 5, "minute": 59}
